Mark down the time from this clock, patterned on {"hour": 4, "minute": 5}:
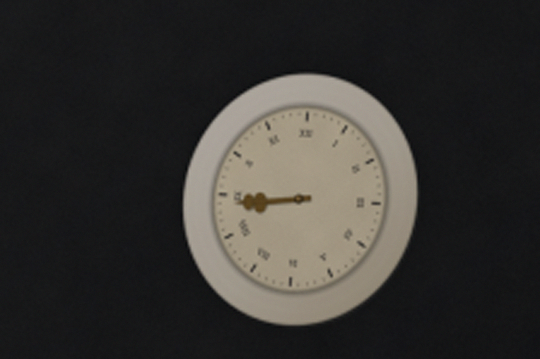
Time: {"hour": 8, "minute": 44}
